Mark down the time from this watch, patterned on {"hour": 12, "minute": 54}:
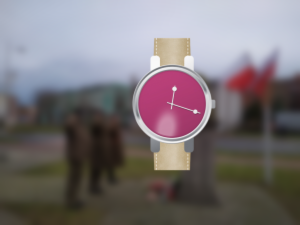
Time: {"hour": 12, "minute": 18}
